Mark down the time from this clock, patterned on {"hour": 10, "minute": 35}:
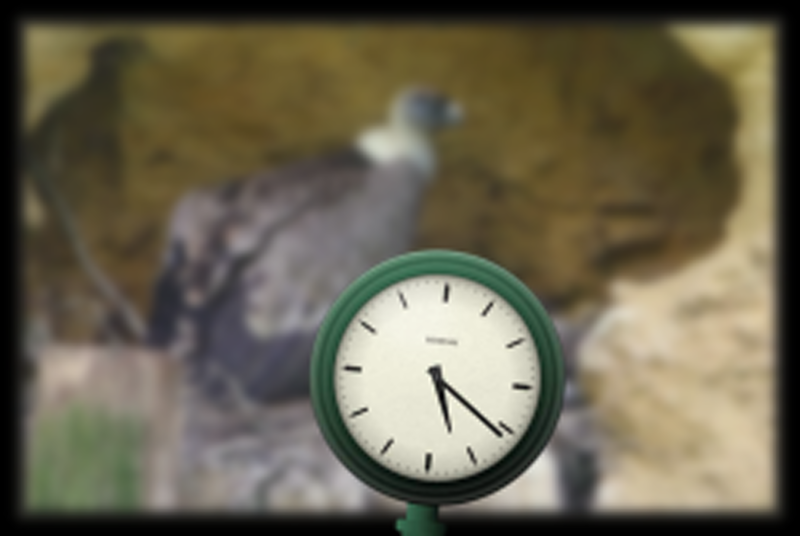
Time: {"hour": 5, "minute": 21}
